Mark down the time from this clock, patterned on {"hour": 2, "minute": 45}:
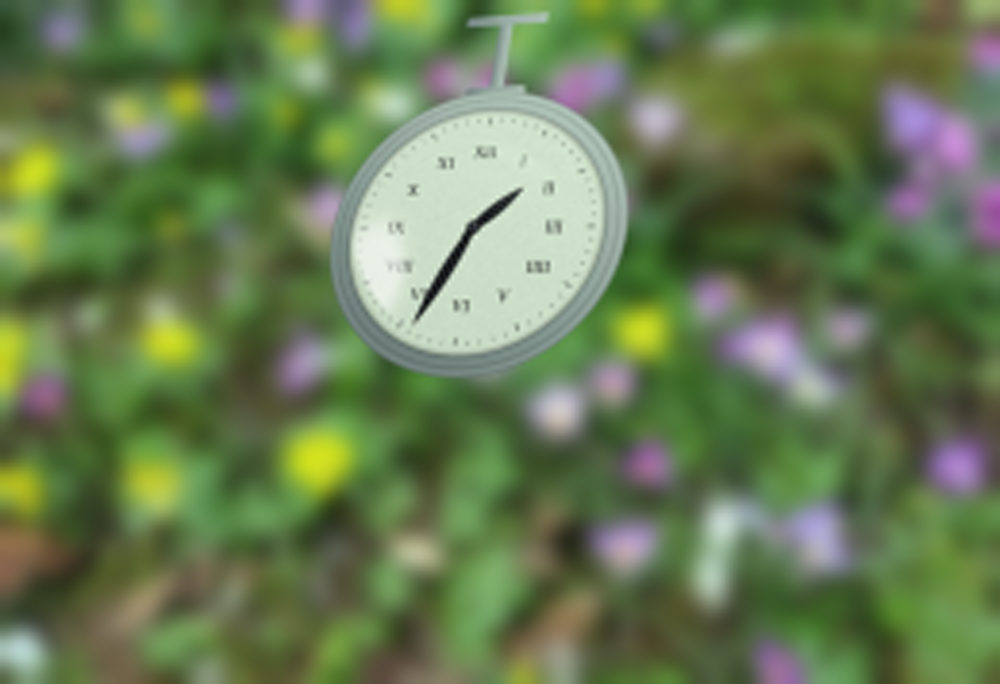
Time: {"hour": 1, "minute": 34}
